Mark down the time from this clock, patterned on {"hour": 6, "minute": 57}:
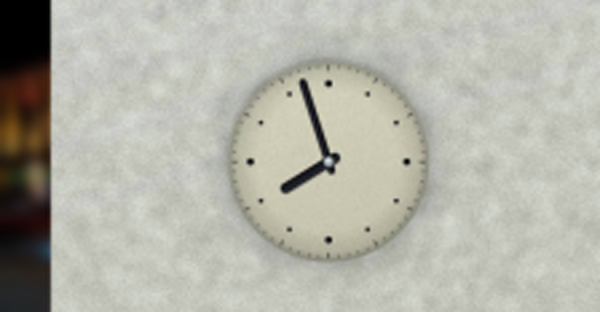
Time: {"hour": 7, "minute": 57}
